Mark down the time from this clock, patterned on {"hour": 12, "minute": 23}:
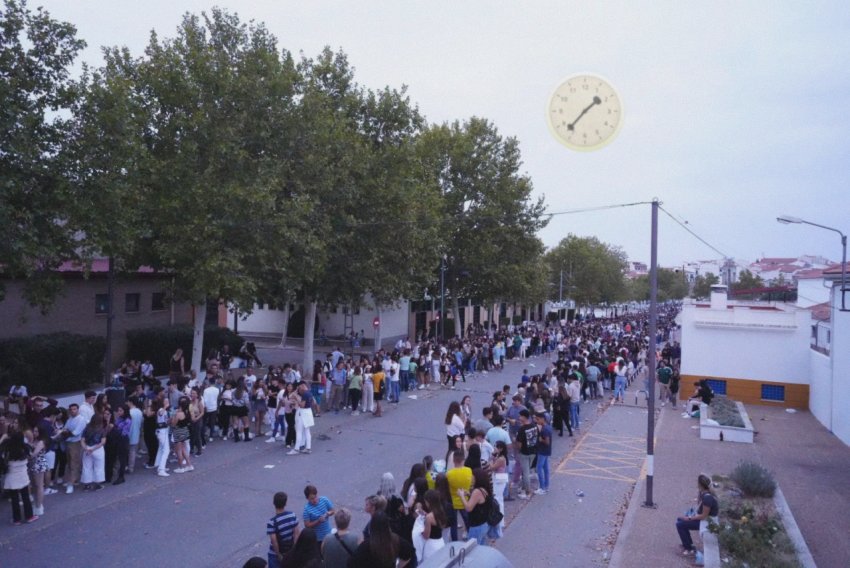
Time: {"hour": 1, "minute": 37}
